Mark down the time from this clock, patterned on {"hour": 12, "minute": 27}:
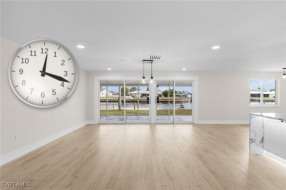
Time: {"hour": 12, "minute": 18}
